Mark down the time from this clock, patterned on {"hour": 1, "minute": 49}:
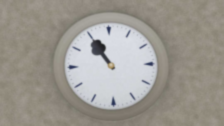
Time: {"hour": 10, "minute": 55}
